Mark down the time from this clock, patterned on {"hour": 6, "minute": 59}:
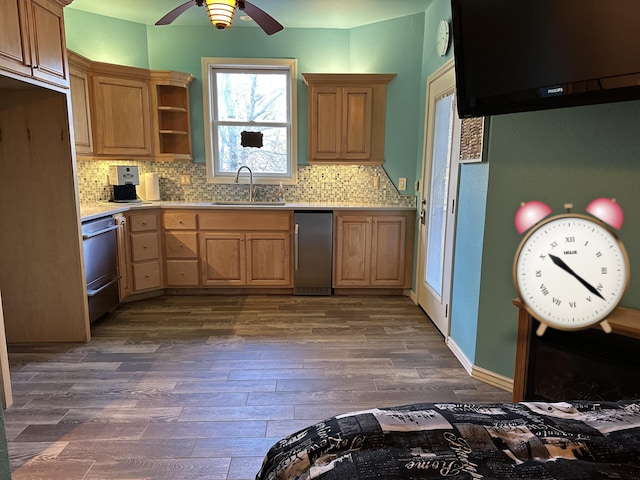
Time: {"hour": 10, "minute": 22}
